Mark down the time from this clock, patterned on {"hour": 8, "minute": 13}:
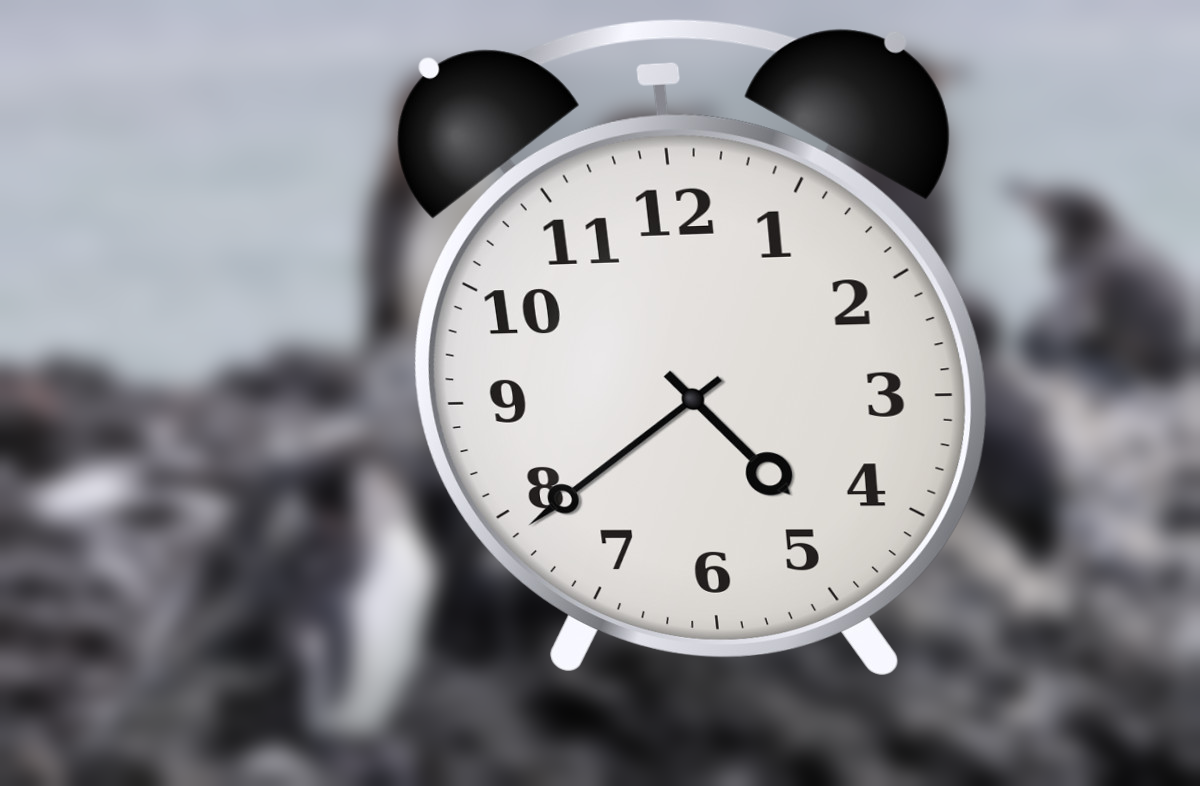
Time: {"hour": 4, "minute": 39}
